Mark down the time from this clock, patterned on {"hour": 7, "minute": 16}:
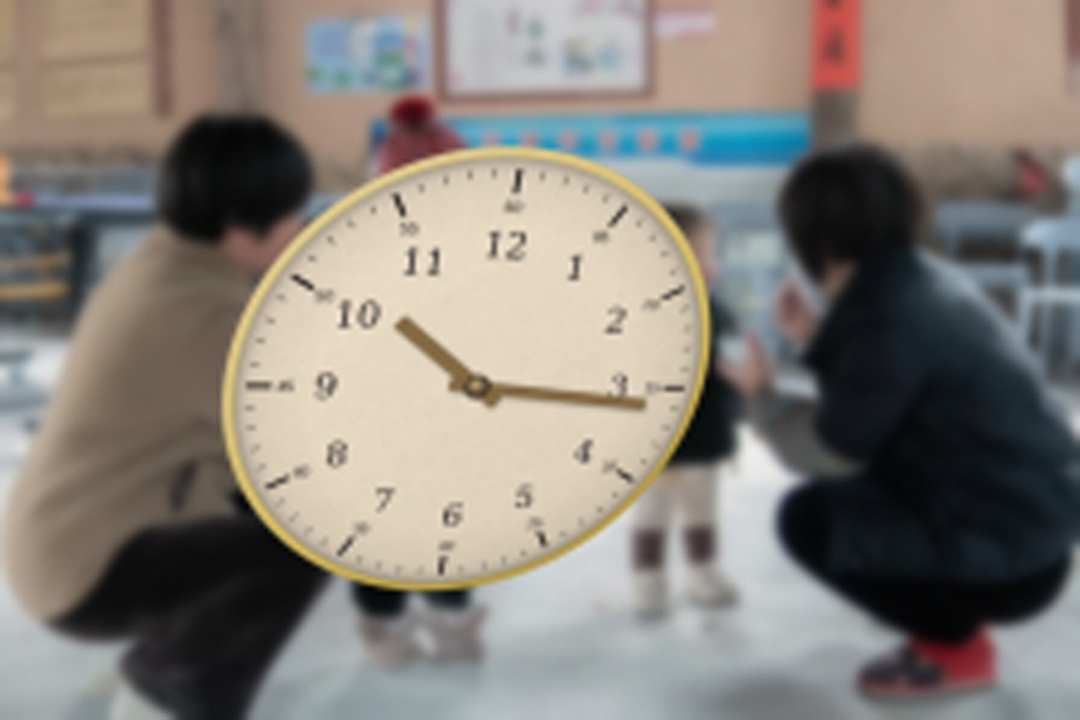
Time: {"hour": 10, "minute": 16}
